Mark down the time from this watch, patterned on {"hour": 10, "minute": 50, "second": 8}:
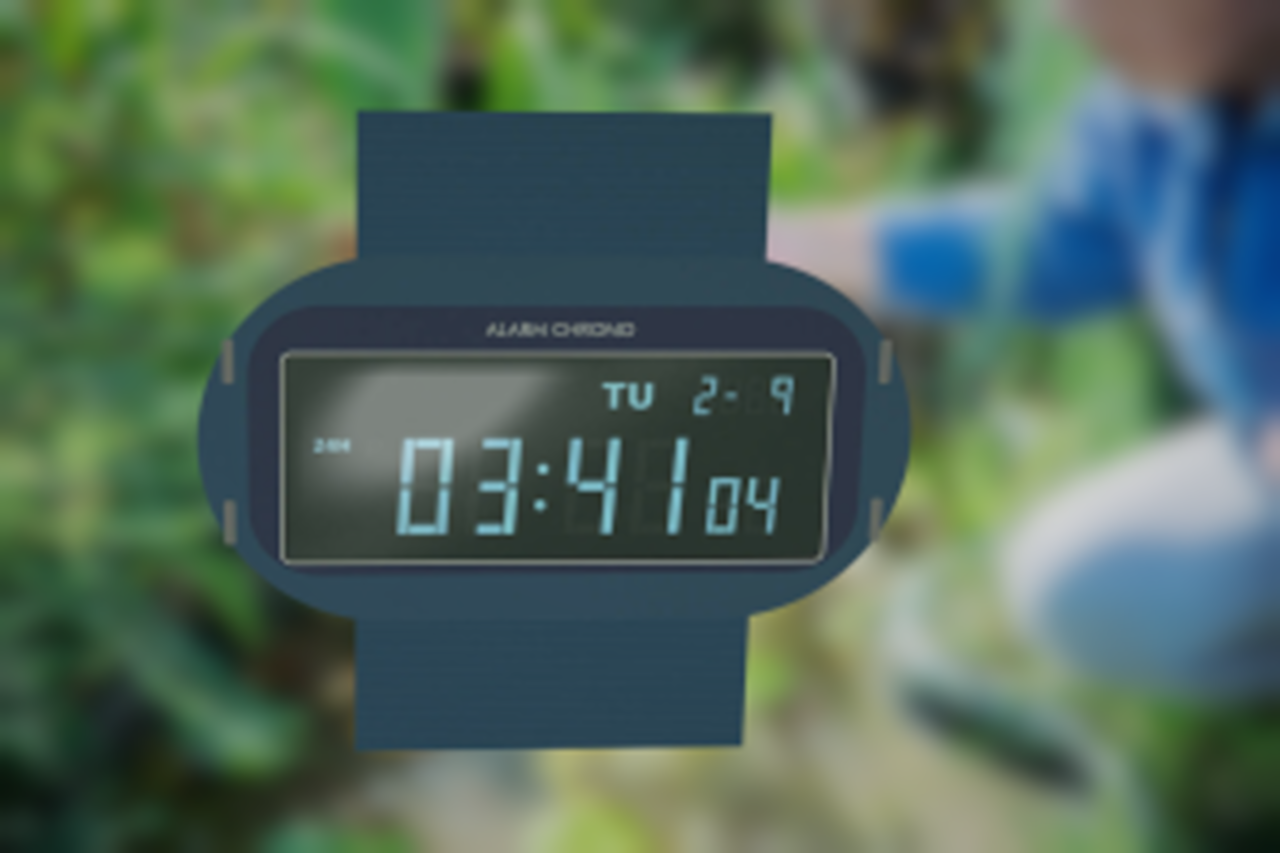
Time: {"hour": 3, "minute": 41, "second": 4}
